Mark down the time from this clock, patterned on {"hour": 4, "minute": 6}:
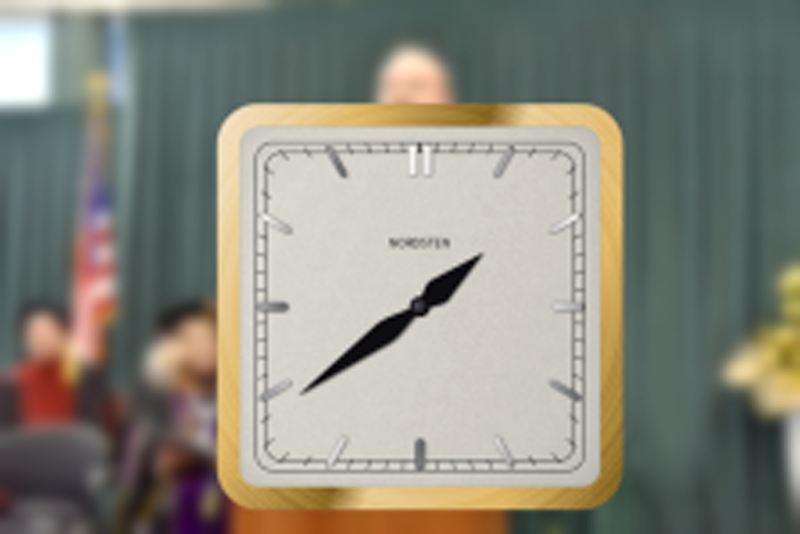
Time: {"hour": 1, "minute": 39}
